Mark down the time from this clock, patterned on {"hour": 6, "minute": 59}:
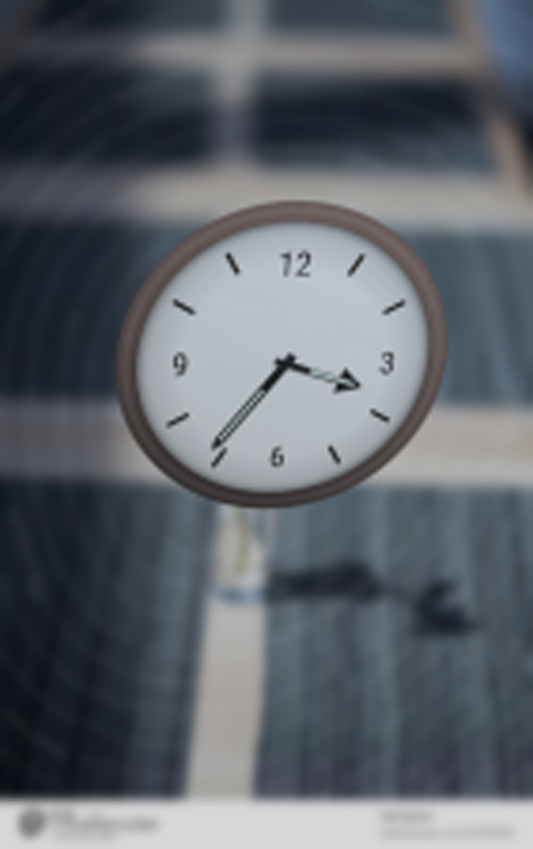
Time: {"hour": 3, "minute": 36}
